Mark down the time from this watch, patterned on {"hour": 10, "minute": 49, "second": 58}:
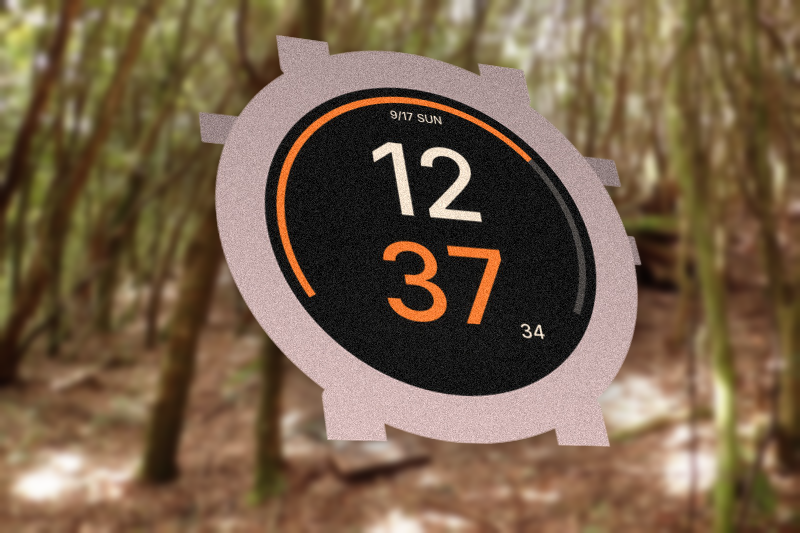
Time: {"hour": 12, "minute": 37, "second": 34}
